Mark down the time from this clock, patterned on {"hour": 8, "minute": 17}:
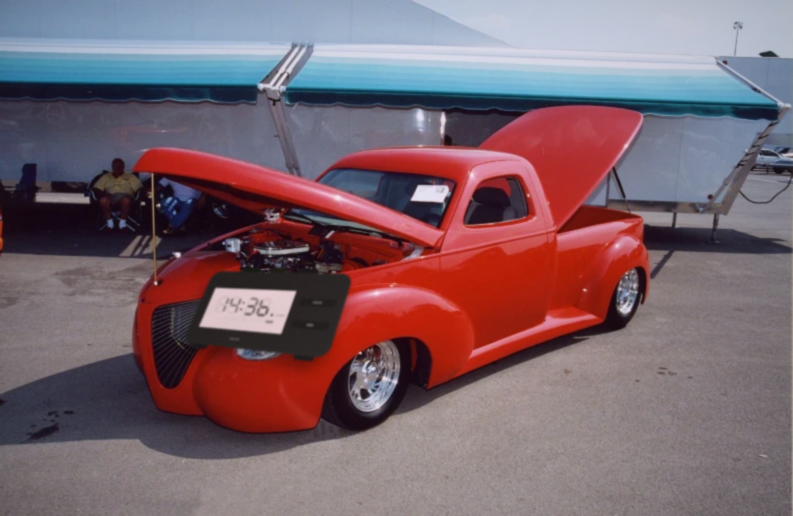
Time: {"hour": 14, "minute": 36}
